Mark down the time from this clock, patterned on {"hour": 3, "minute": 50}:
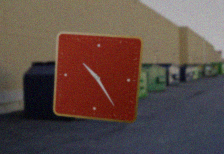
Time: {"hour": 10, "minute": 24}
